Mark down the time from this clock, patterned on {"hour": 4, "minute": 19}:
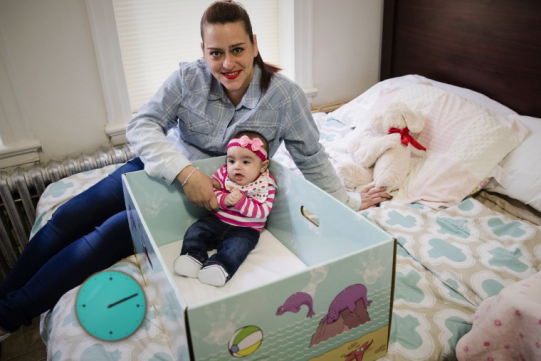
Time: {"hour": 2, "minute": 11}
